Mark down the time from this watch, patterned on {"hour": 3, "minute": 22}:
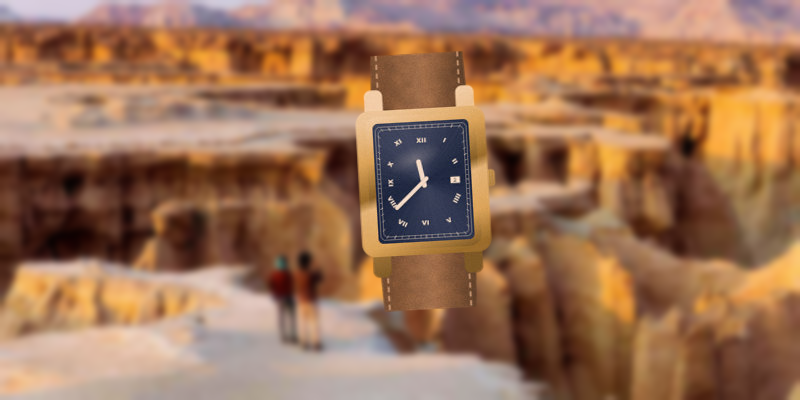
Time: {"hour": 11, "minute": 38}
